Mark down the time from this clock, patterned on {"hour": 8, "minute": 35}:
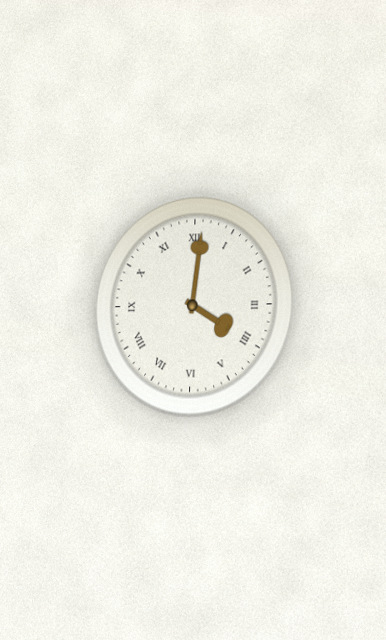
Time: {"hour": 4, "minute": 1}
